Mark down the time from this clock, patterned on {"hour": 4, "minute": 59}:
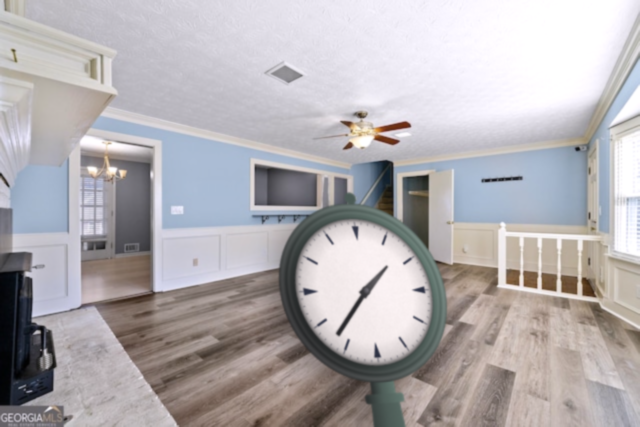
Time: {"hour": 1, "minute": 37}
